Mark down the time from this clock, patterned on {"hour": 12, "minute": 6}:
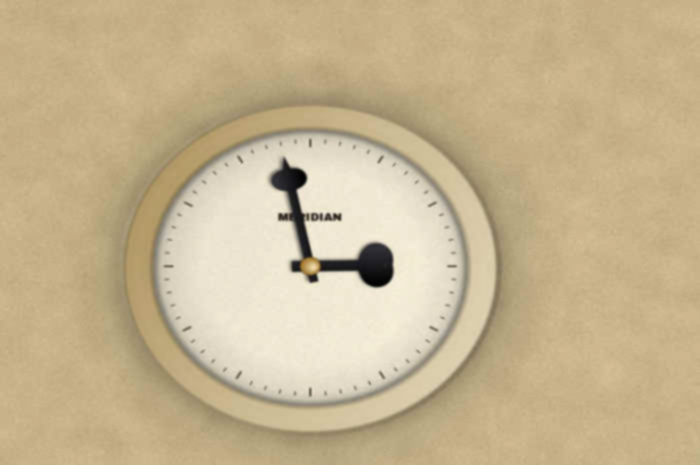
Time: {"hour": 2, "minute": 58}
